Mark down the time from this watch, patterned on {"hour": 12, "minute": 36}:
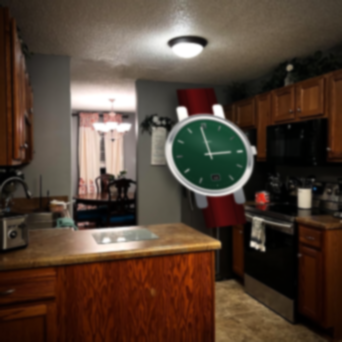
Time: {"hour": 2, "minute": 59}
